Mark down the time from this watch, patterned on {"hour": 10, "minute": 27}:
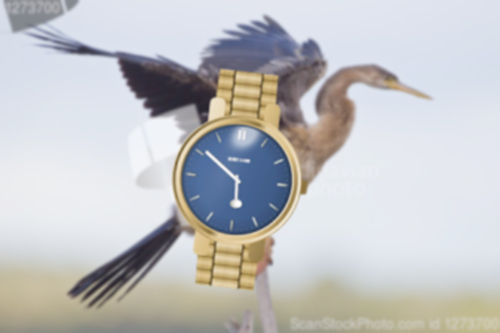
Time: {"hour": 5, "minute": 51}
